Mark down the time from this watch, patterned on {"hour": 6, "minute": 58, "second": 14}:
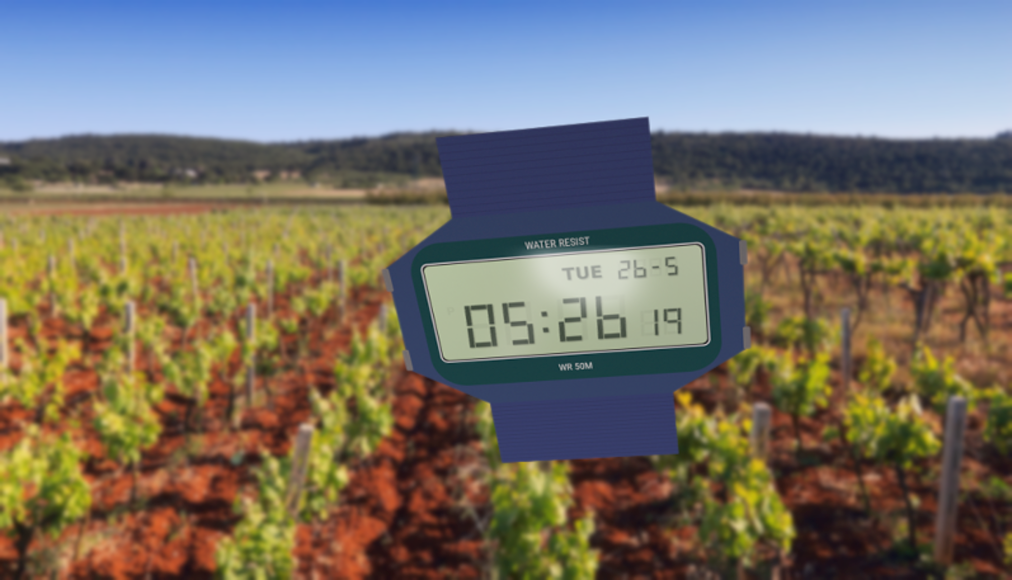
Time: {"hour": 5, "minute": 26, "second": 19}
